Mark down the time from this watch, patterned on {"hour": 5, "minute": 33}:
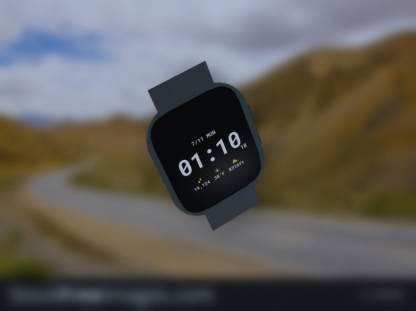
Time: {"hour": 1, "minute": 10}
